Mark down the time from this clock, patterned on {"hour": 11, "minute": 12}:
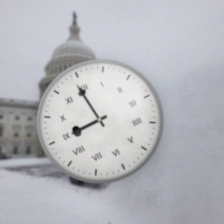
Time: {"hour": 8, "minute": 59}
